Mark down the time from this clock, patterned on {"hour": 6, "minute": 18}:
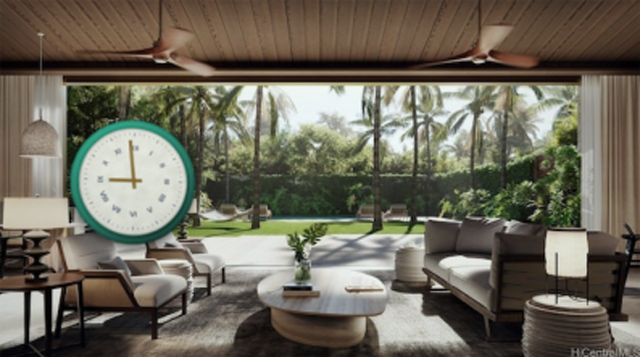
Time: {"hour": 8, "minute": 59}
